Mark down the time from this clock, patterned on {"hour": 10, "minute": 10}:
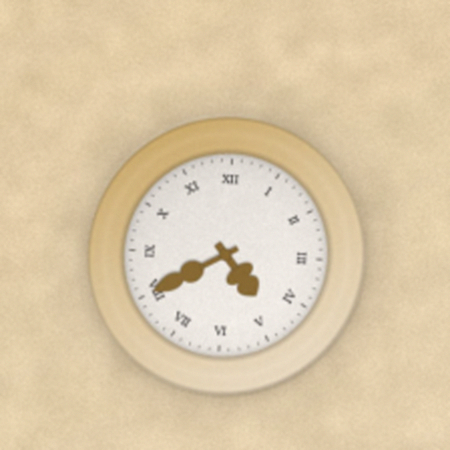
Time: {"hour": 4, "minute": 40}
